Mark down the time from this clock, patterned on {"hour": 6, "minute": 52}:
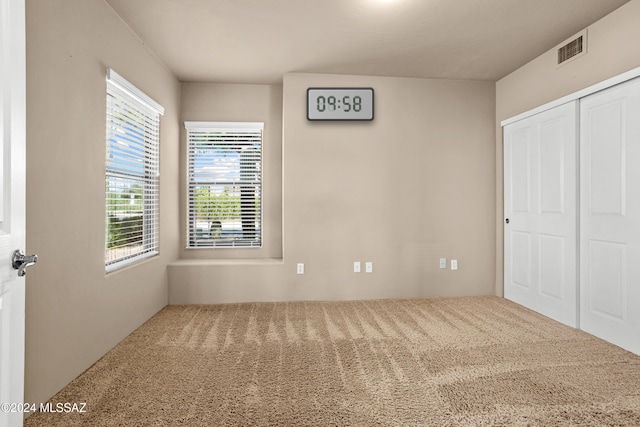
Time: {"hour": 9, "minute": 58}
